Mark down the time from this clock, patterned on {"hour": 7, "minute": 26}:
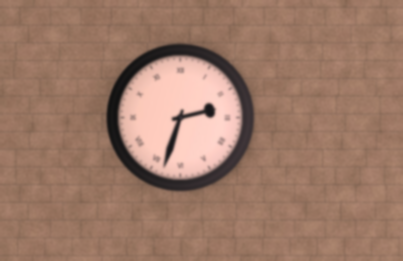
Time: {"hour": 2, "minute": 33}
